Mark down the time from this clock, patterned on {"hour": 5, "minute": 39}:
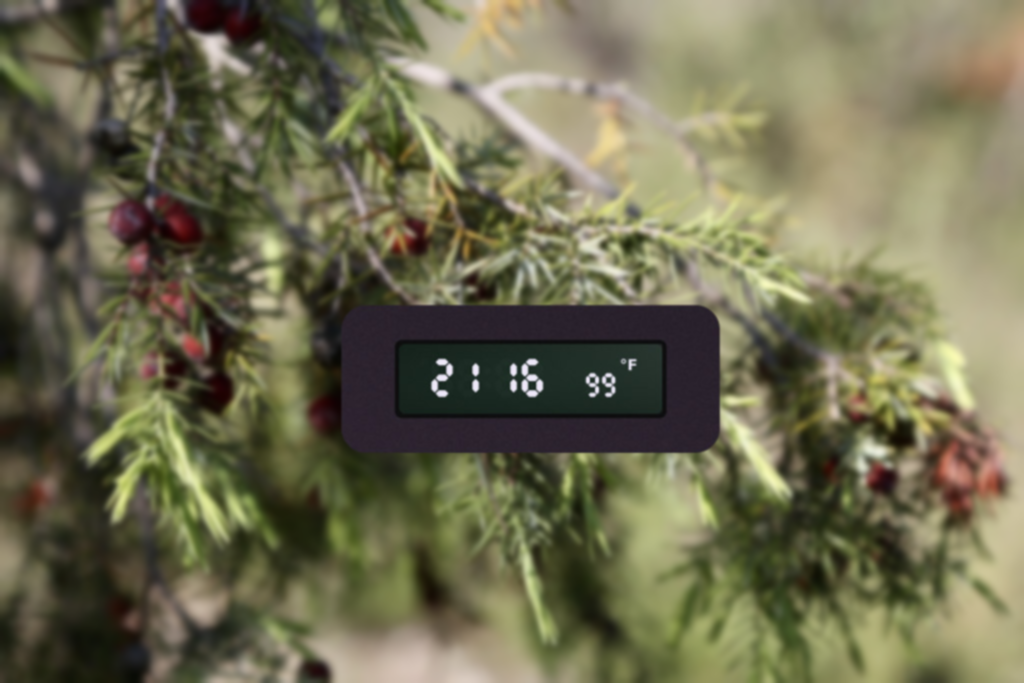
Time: {"hour": 21, "minute": 16}
